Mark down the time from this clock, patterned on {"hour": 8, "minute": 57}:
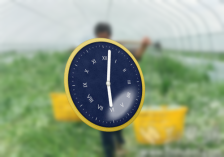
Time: {"hour": 6, "minute": 2}
